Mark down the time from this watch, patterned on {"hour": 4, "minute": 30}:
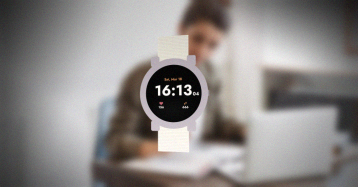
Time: {"hour": 16, "minute": 13}
